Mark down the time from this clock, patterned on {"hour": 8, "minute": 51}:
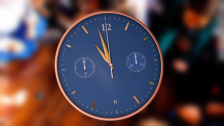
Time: {"hour": 10, "minute": 58}
